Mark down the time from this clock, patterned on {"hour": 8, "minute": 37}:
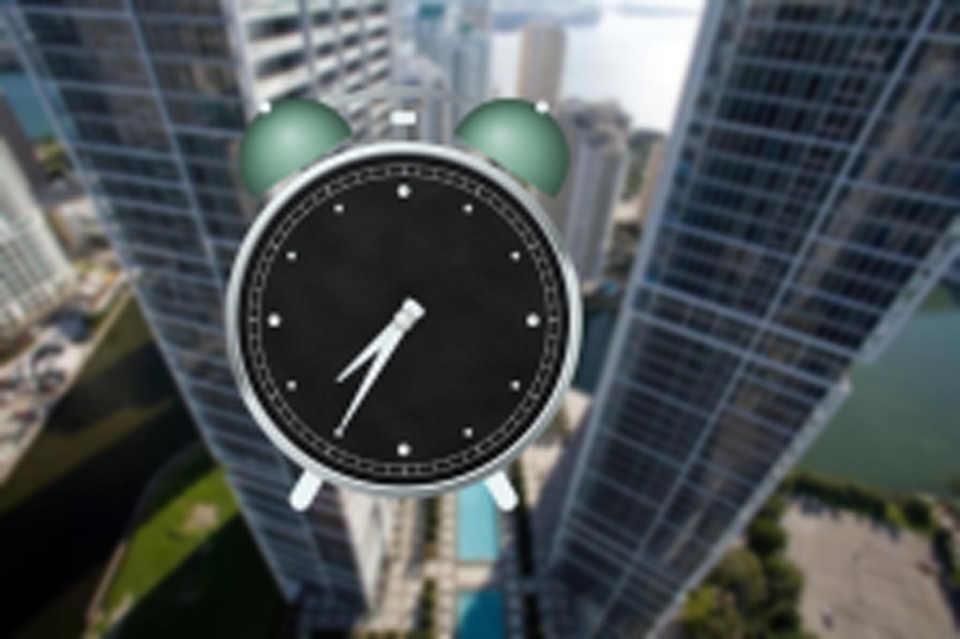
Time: {"hour": 7, "minute": 35}
